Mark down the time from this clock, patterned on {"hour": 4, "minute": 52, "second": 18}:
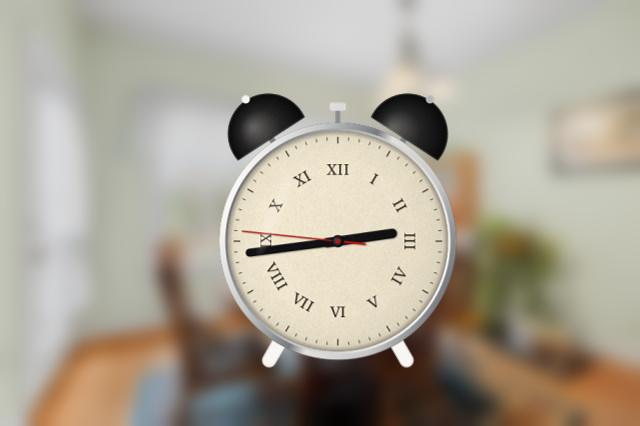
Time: {"hour": 2, "minute": 43, "second": 46}
